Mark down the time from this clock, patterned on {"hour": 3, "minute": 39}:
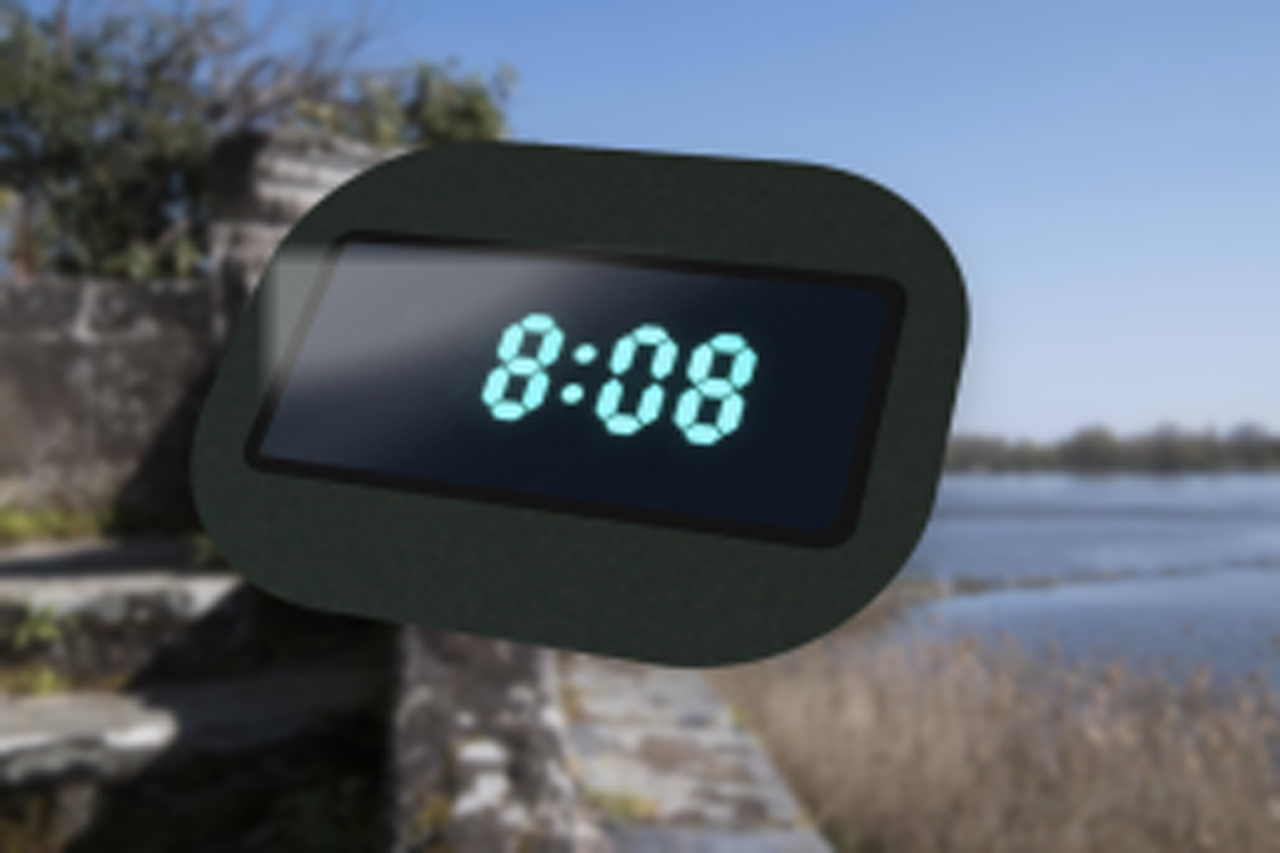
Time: {"hour": 8, "minute": 8}
